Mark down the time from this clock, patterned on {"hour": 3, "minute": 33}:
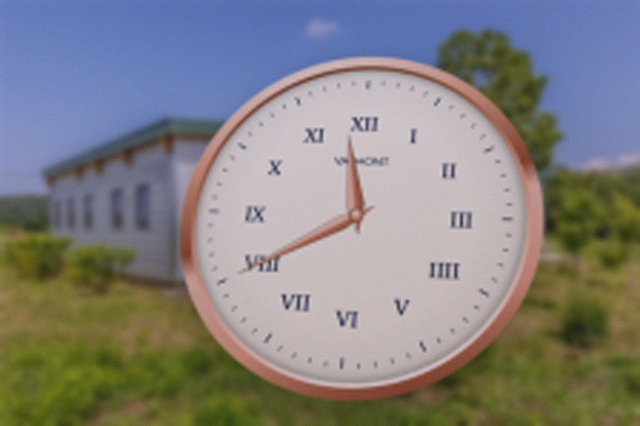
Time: {"hour": 11, "minute": 40}
